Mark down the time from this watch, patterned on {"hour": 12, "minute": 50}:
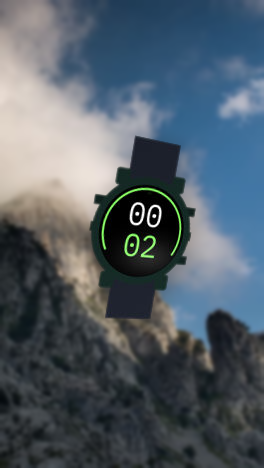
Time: {"hour": 0, "minute": 2}
